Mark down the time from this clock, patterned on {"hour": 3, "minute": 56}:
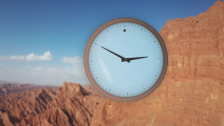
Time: {"hour": 2, "minute": 50}
